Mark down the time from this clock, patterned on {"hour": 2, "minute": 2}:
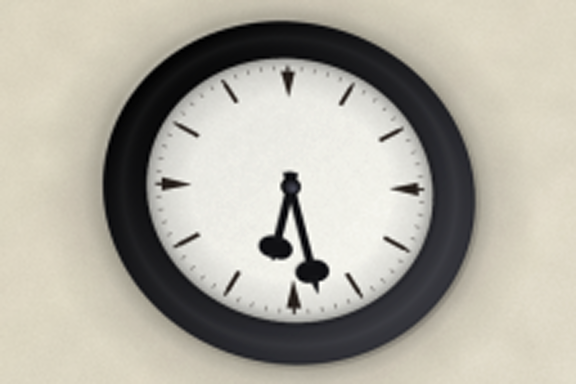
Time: {"hour": 6, "minute": 28}
